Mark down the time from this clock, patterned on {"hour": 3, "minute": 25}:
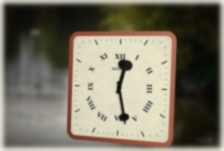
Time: {"hour": 12, "minute": 28}
